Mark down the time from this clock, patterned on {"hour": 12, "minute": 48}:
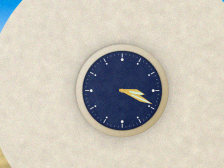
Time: {"hour": 3, "minute": 19}
